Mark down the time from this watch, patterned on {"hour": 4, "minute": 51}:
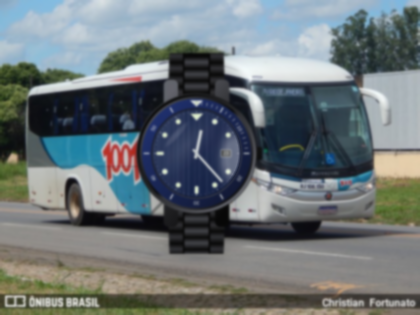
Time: {"hour": 12, "minute": 23}
